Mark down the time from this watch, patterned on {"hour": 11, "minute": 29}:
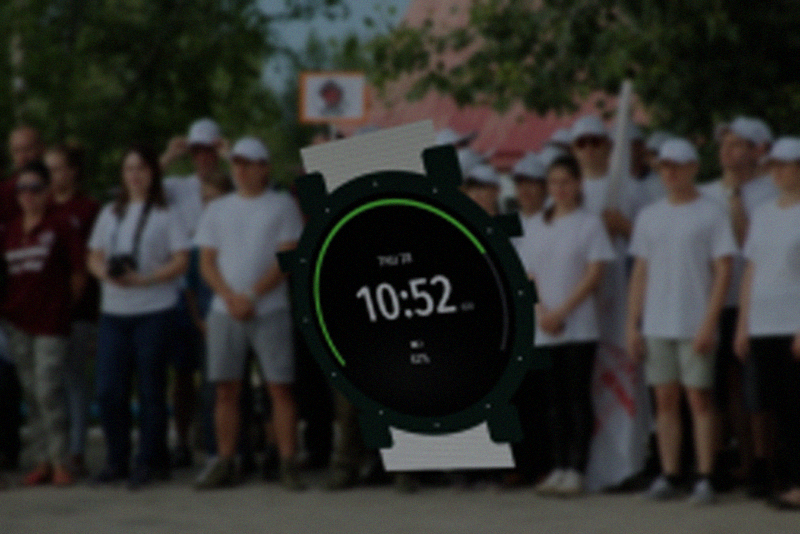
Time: {"hour": 10, "minute": 52}
